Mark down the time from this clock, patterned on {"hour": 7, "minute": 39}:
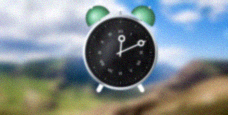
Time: {"hour": 12, "minute": 11}
